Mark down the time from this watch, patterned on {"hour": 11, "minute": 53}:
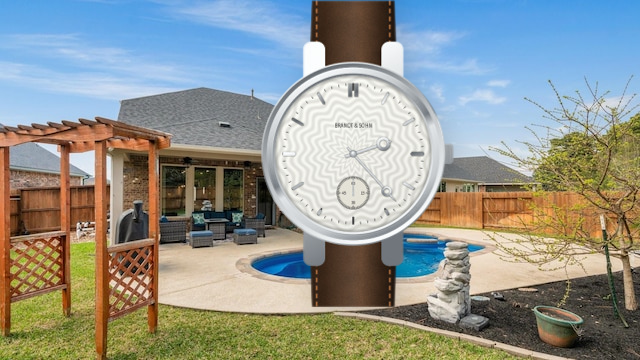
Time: {"hour": 2, "minute": 23}
